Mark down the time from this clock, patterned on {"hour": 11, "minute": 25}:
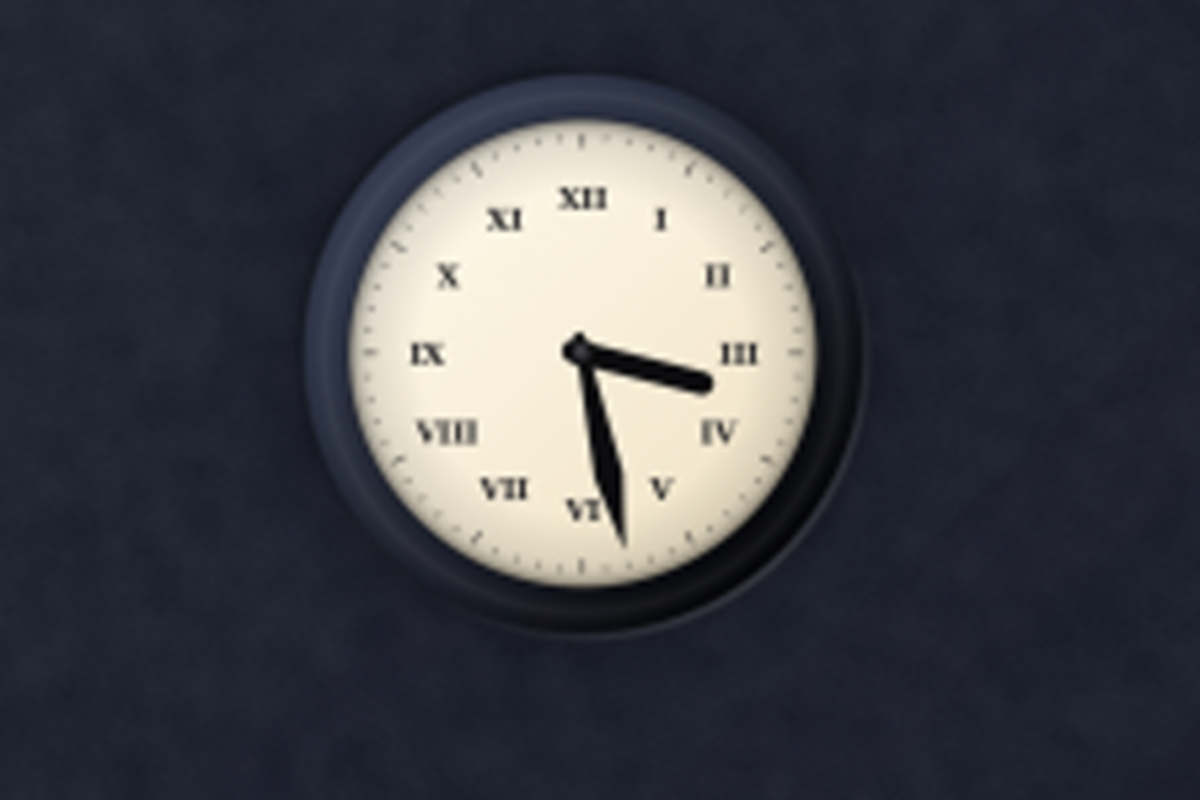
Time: {"hour": 3, "minute": 28}
